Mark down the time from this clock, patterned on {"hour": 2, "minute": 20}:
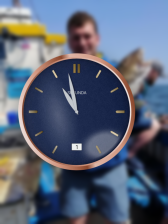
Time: {"hour": 10, "minute": 58}
